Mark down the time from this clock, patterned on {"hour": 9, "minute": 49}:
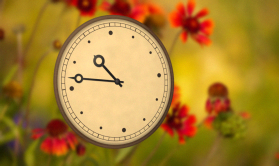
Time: {"hour": 10, "minute": 47}
